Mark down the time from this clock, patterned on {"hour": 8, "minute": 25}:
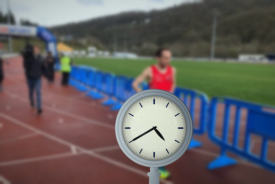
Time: {"hour": 4, "minute": 40}
